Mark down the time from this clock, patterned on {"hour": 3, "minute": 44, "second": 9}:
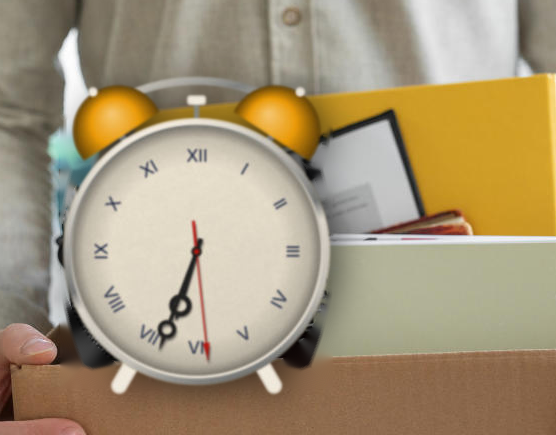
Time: {"hour": 6, "minute": 33, "second": 29}
